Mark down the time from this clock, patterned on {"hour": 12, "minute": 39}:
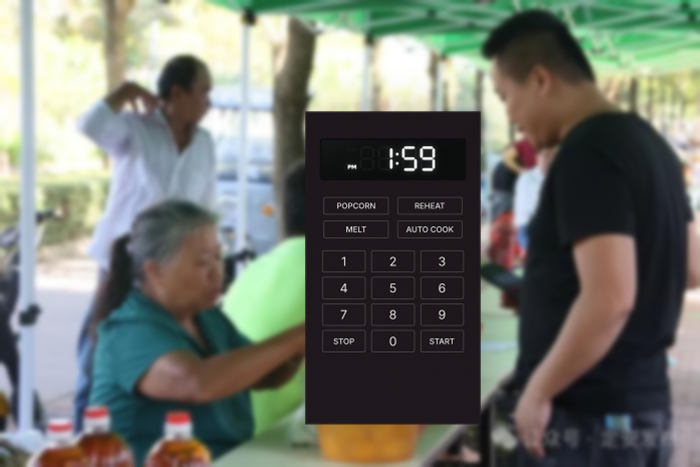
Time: {"hour": 1, "minute": 59}
